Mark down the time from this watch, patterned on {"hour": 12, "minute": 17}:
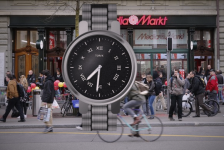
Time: {"hour": 7, "minute": 31}
